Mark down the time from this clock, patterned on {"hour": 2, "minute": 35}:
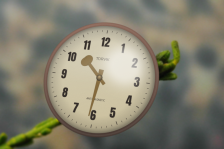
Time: {"hour": 10, "minute": 31}
